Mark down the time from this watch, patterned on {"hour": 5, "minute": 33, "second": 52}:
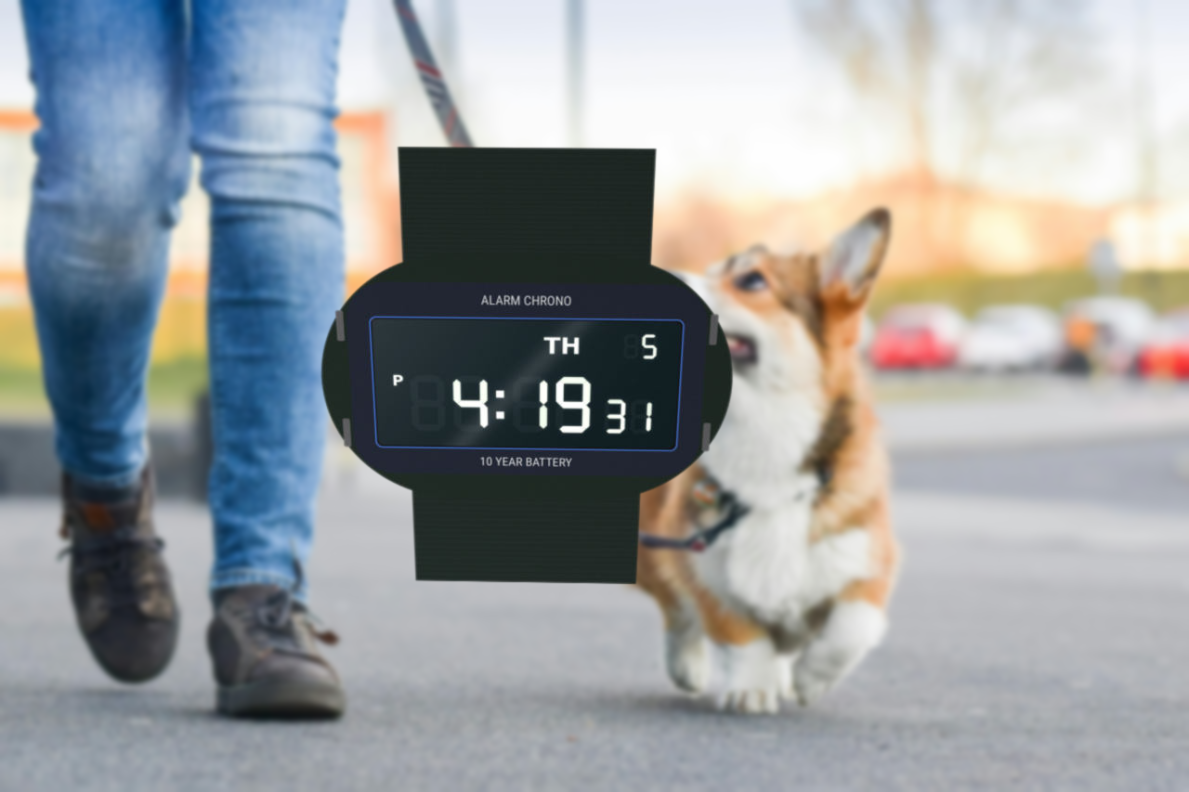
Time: {"hour": 4, "minute": 19, "second": 31}
